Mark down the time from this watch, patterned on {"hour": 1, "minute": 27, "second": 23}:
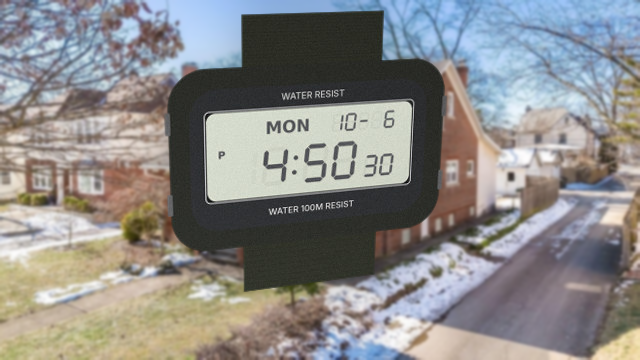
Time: {"hour": 4, "minute": 50, "second": 30}
